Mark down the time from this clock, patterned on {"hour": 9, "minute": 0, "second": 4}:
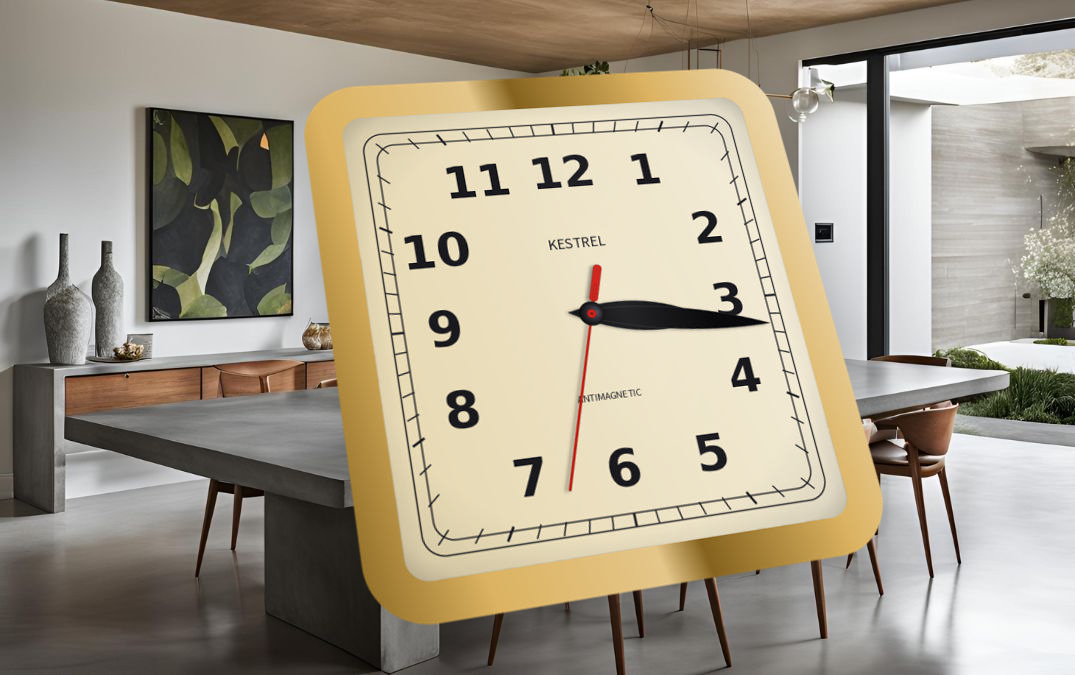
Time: {"hour": 3, "minute": 16, "second": 33}
